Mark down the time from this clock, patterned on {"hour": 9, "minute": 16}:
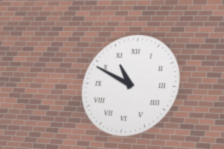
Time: {"hour": 10, "minute": 49}
